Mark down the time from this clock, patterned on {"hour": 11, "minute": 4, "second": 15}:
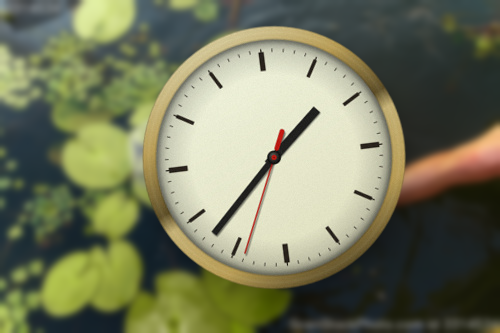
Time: {"hour": 1, "minute": 37, "second": 34}
